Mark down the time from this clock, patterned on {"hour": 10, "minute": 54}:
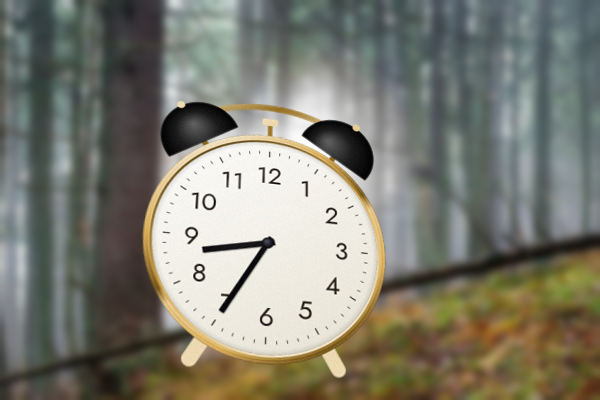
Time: {"hour": 8, "minute": 35}
